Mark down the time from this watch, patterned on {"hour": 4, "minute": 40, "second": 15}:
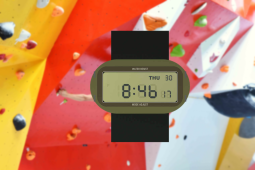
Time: {"hour": 8, "minute": 46, "second": 17}
